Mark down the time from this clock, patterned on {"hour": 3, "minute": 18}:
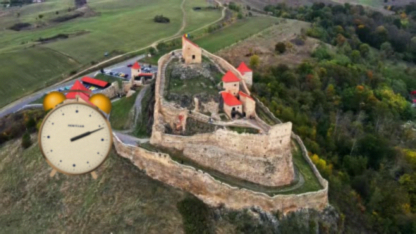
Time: {"hour": 2, "minute": 11}
